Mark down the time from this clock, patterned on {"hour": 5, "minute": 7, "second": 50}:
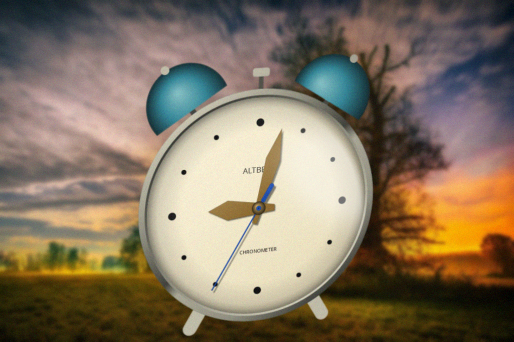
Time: {"hour": 9, "minute": 2, "second": 35}
